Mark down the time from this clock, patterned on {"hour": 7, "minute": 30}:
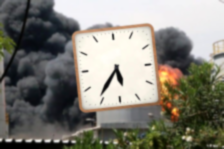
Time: {"hour": 5, "minute": 36}
